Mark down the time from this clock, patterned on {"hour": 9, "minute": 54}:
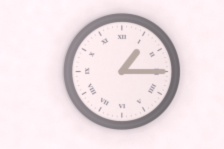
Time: {"hour": 1, "minute": 15}
